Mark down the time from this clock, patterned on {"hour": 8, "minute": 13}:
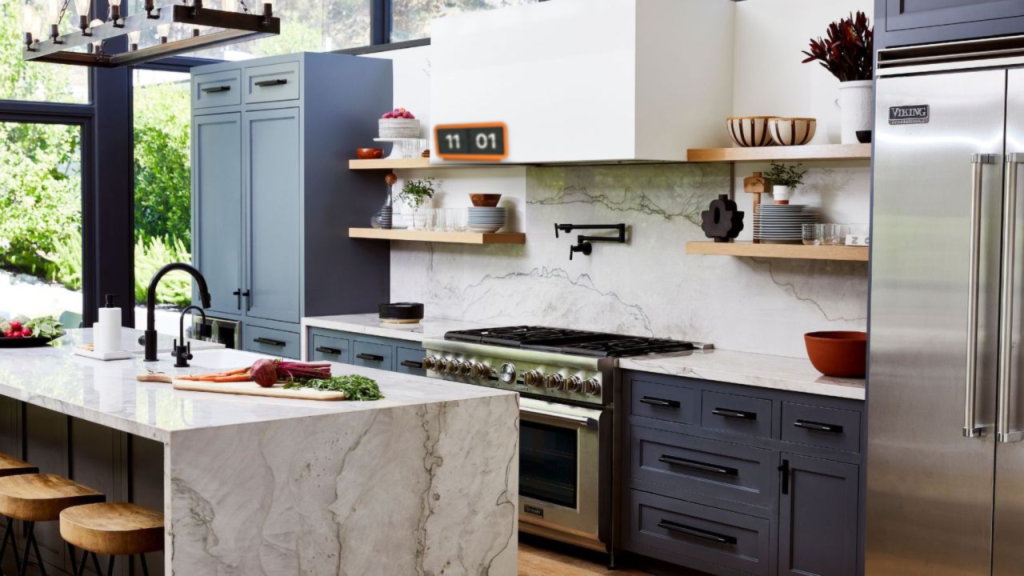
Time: {"hour": 11, "minute": 1}
